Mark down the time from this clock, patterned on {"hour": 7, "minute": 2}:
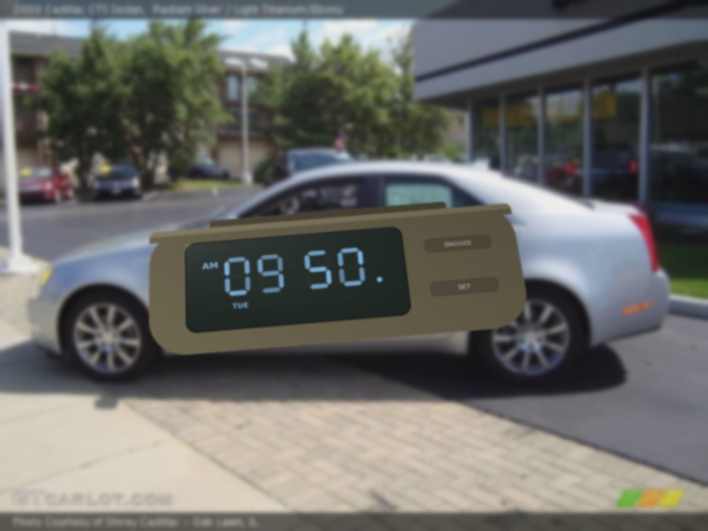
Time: {"hour": 9, "minute": 50}
